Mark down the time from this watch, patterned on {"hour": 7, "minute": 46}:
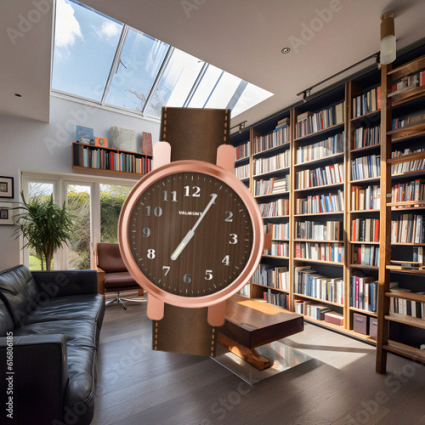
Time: {"hour": 7, "minute": 5}
